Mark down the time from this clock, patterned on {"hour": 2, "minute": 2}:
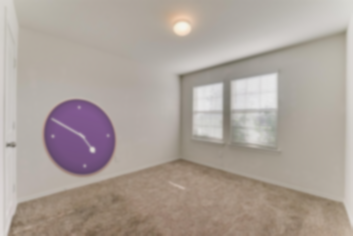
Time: {"hour": 4, "minute": 50}
